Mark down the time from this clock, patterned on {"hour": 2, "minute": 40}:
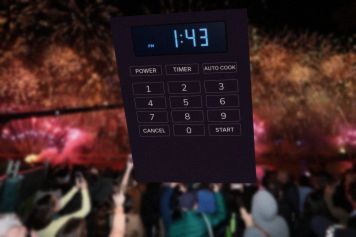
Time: {"hour": 1, "minute": 43}
